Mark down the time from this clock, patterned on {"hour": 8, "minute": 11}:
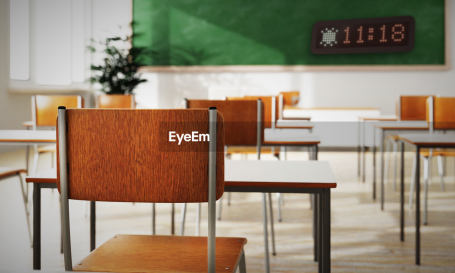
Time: {"hour": 11, "minute": 18}
